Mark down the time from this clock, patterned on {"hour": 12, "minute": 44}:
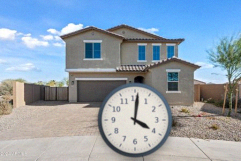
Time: {"hour": 4, "minute": 1}
